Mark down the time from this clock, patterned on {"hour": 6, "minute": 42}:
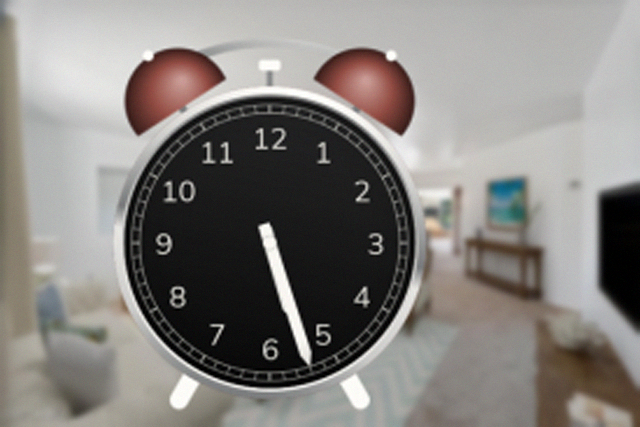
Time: {"hour": 5, "minute": 27}
